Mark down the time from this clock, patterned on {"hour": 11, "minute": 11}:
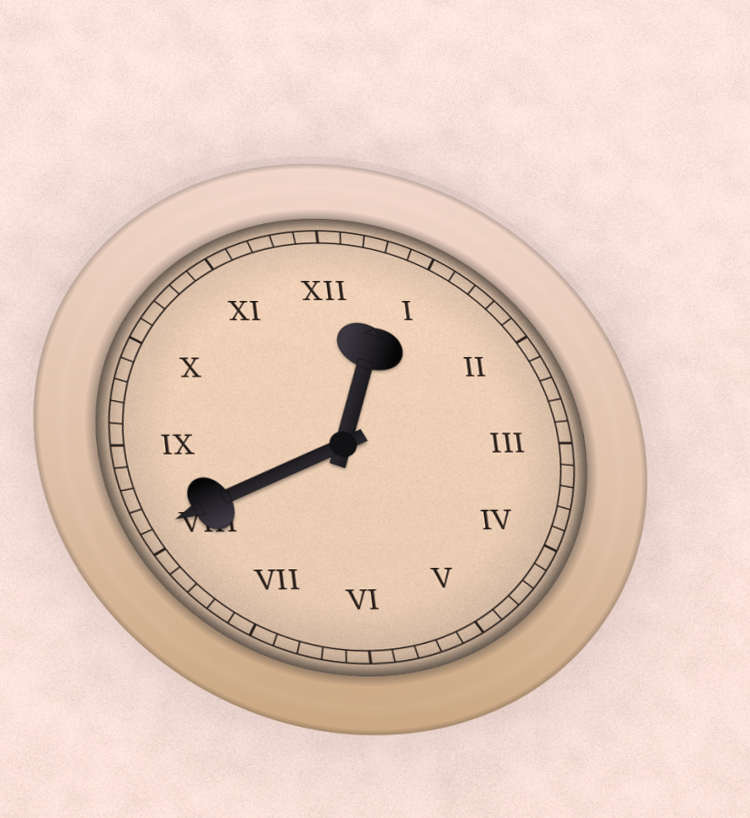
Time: {"hour": 12, "minute": 41}
